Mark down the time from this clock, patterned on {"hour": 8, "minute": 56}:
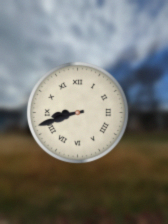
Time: {"hour": 8, "minute": 42}
